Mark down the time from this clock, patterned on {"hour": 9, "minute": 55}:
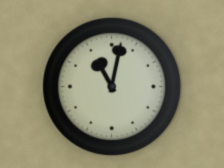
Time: {"hour": 11, "minute": 2}
